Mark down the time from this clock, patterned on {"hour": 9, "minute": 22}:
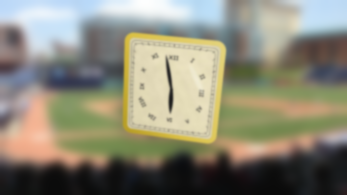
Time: {"hour": 5, "minute": 58}
